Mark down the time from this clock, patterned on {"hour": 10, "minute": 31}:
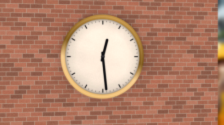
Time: {"hour": 12, "minute": 29}
